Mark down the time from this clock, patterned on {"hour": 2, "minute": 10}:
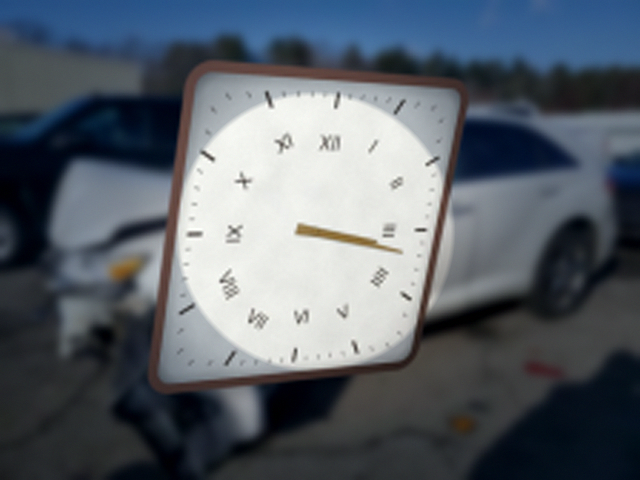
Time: {"hour": 3, "minute": 17}
